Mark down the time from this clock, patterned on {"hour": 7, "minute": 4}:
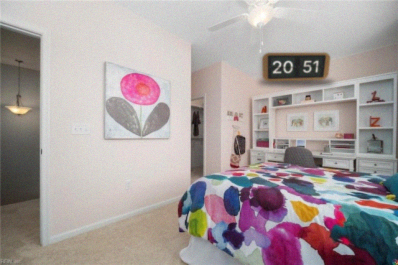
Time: {"hour": 20, "minute": 51}
